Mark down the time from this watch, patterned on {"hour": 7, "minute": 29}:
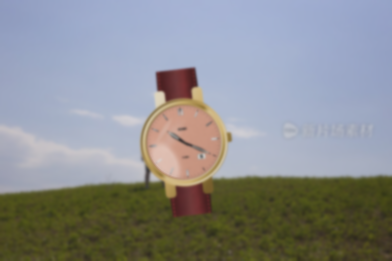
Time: {"hour": 10, "minute": 20}
